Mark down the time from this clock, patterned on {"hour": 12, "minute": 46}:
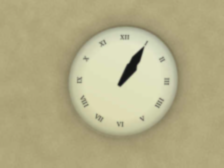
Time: {"hour": 1, "minute": 5}
